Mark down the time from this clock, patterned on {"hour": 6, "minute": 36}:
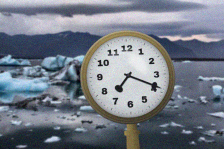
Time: {"hour": 7, "minute": 19}
